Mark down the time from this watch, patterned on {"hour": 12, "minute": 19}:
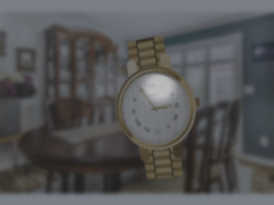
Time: {"hour": 2, "minute": 55}
